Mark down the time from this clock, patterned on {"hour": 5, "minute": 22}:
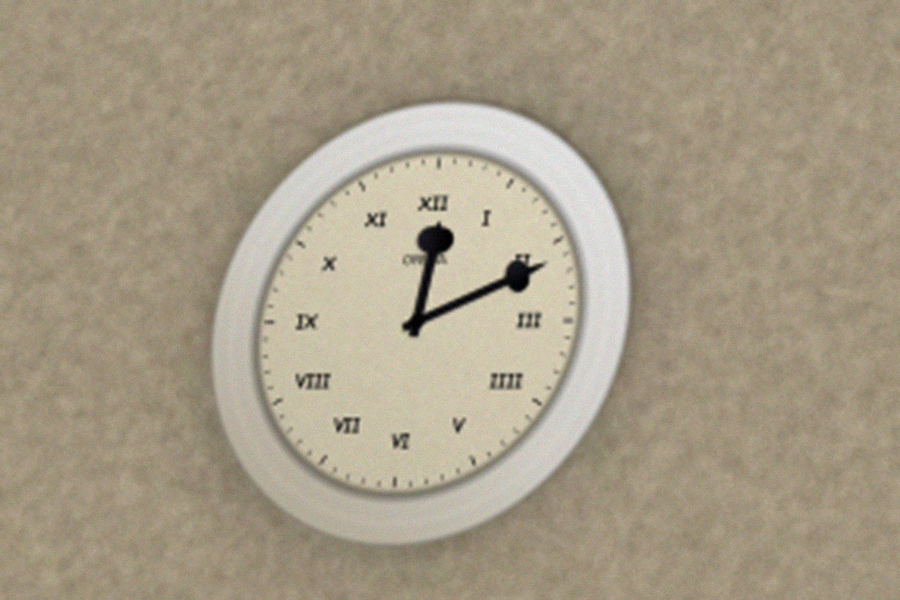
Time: {"hour": 12, "minute": 11}
